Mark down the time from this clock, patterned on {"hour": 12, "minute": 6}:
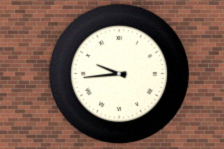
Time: {"hour": 9, "minute": 44}
